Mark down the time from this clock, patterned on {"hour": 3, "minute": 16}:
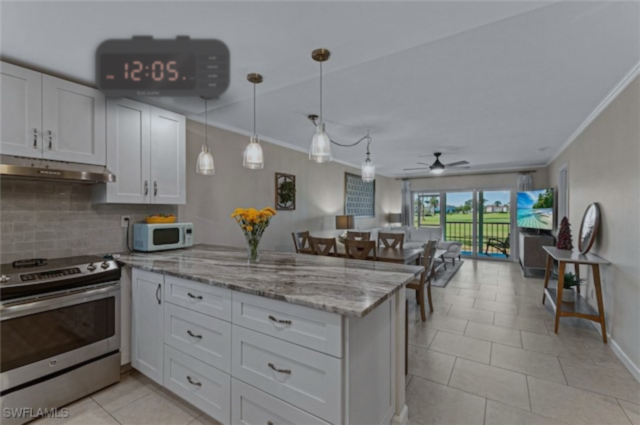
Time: {"hour": 12, "minute": 5}
